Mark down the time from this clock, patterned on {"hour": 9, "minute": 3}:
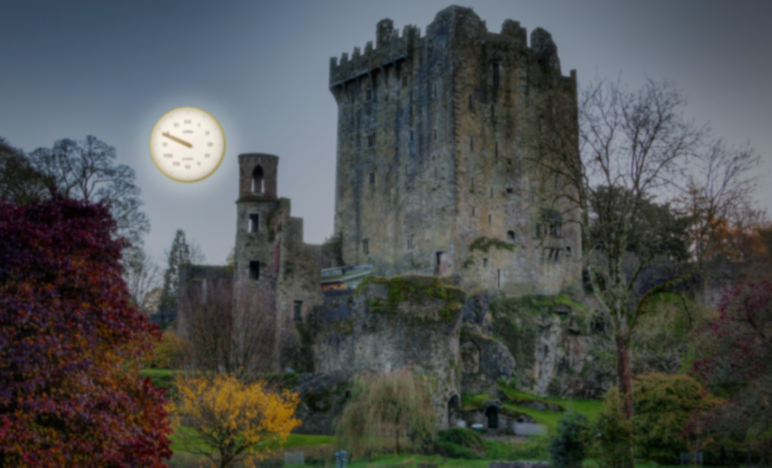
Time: {"hour": 9, "minute": 49}
